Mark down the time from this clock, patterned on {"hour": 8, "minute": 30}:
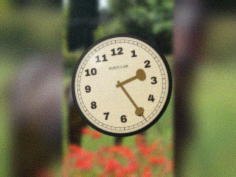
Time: {"hour": 2, "minute": 25}
